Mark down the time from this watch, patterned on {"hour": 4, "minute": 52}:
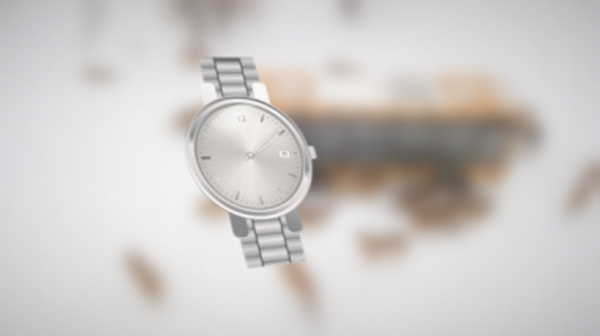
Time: {"hour": 2, "minute": 9}
